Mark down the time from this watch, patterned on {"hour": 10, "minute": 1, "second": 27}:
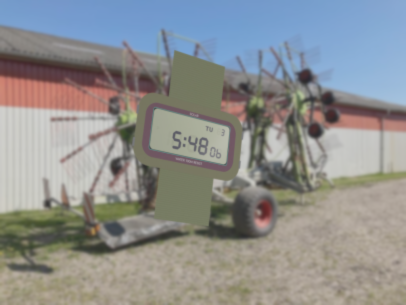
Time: {"hour": 5, "minute": 48, "second": 6}
